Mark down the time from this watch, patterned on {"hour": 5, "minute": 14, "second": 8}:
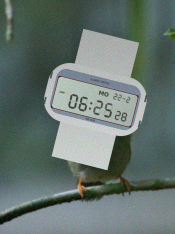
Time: {"hour": 6, "minute": 25, "second": 28}
